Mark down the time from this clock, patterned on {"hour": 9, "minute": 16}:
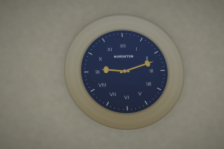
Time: {"hour": 9, "minute": 12}
